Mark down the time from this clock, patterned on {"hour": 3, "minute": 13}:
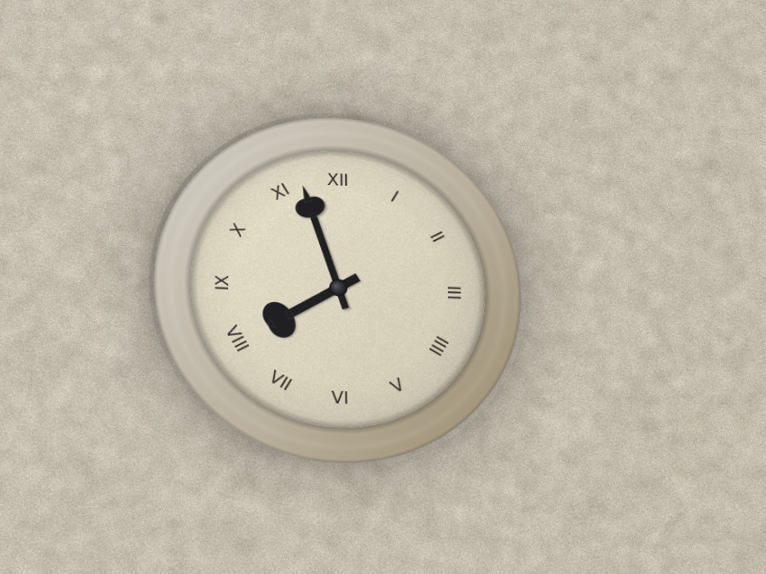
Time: {"hour": 7, "minute": 57}
